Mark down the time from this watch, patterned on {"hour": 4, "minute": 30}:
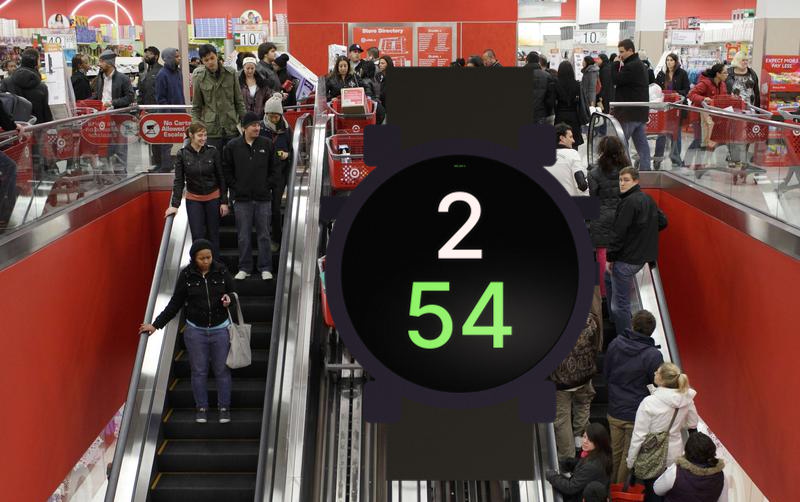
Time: {"hour": 2, "minute": 54}
